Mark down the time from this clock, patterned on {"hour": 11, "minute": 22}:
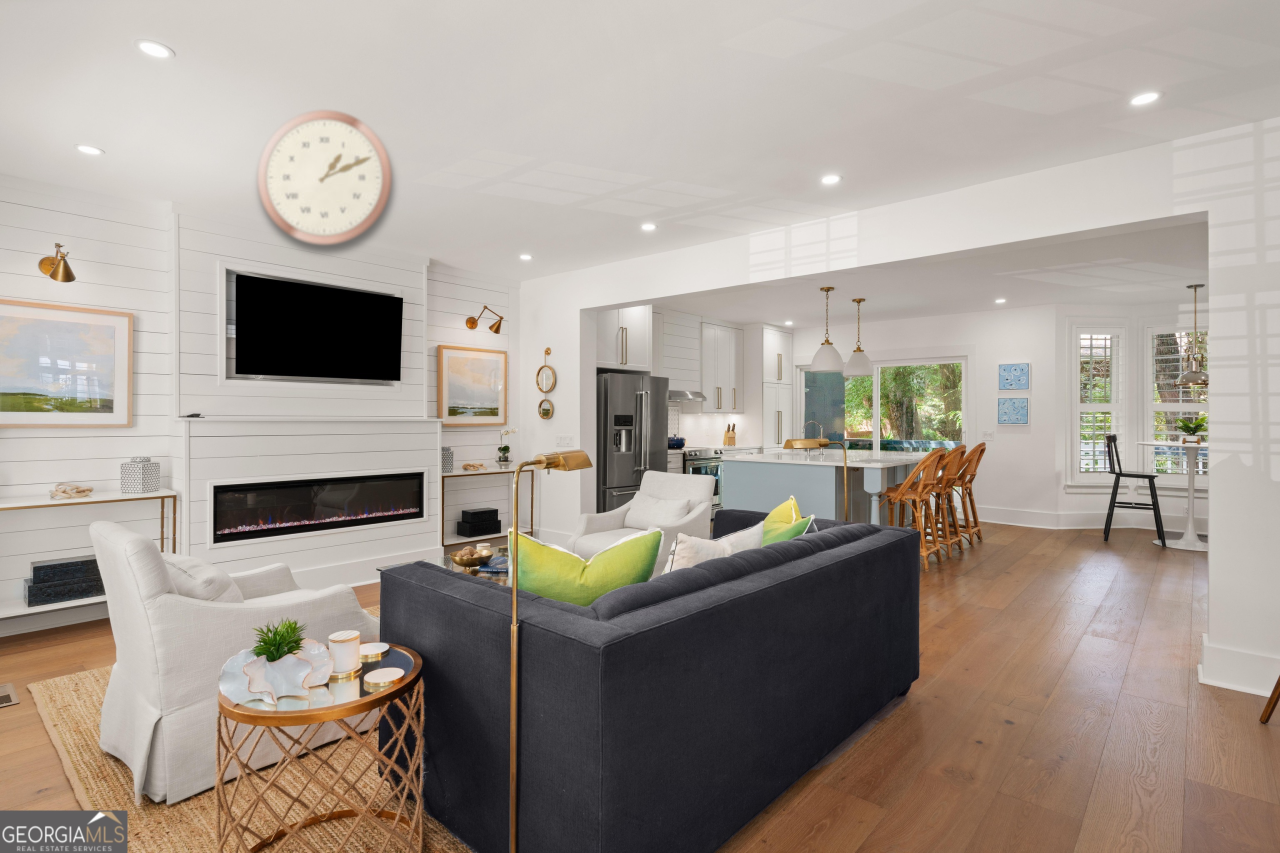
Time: {"hour": 1, "minute": 11}
